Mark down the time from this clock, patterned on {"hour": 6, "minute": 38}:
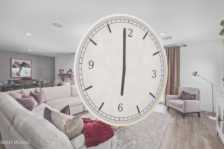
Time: {"hour": 5, "minute": 59}
